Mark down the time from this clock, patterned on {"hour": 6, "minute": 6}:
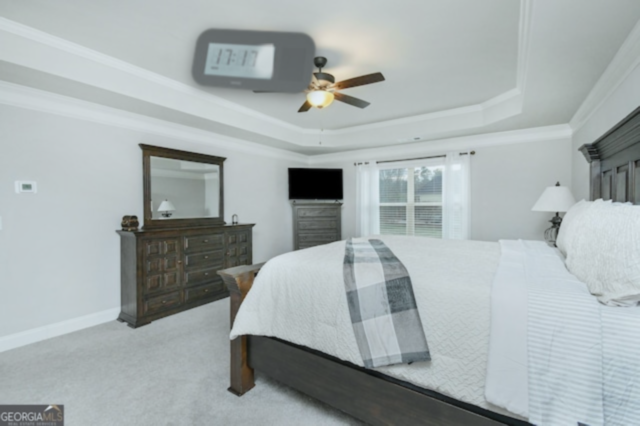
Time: {"hour": 17, "minute": 17}
